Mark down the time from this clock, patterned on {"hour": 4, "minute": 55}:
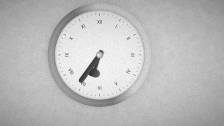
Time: {"hour": 6, "minute": 36}
